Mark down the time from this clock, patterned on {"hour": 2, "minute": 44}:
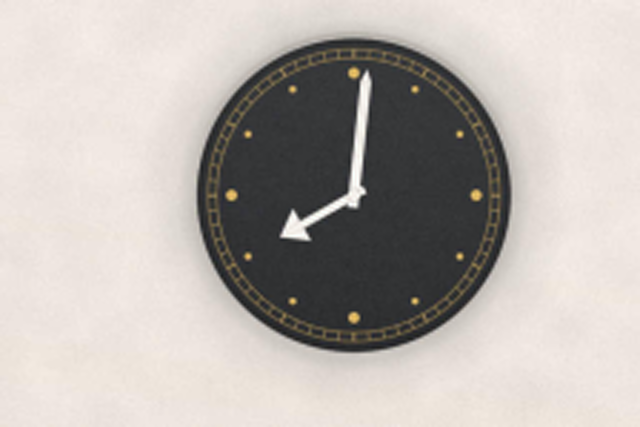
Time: {"hour": 8, "minute": 1}
